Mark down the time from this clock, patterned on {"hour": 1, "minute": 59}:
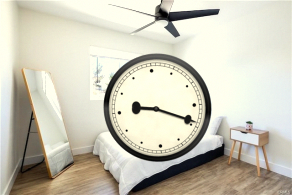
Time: {"hour": 9, "minute": 19}
